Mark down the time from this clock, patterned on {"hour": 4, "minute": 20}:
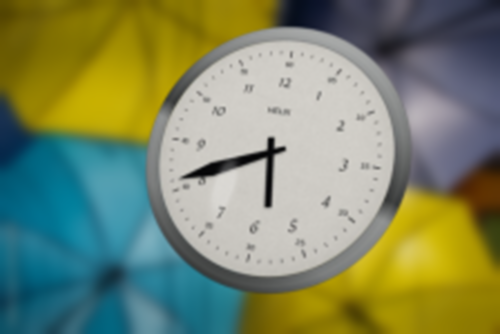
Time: {"hour": 5, "minute": 41}
